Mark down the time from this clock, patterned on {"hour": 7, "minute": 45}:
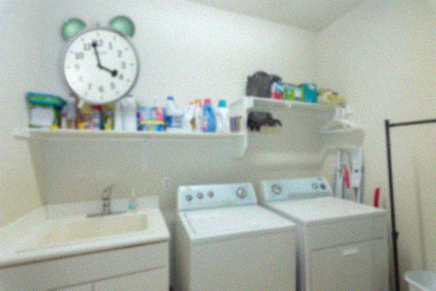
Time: {"hour": 3, "minute": 58}
